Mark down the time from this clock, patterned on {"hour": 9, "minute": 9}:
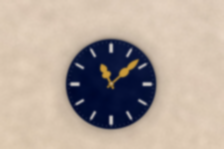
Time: {"hour": 11, "minute": 8}
